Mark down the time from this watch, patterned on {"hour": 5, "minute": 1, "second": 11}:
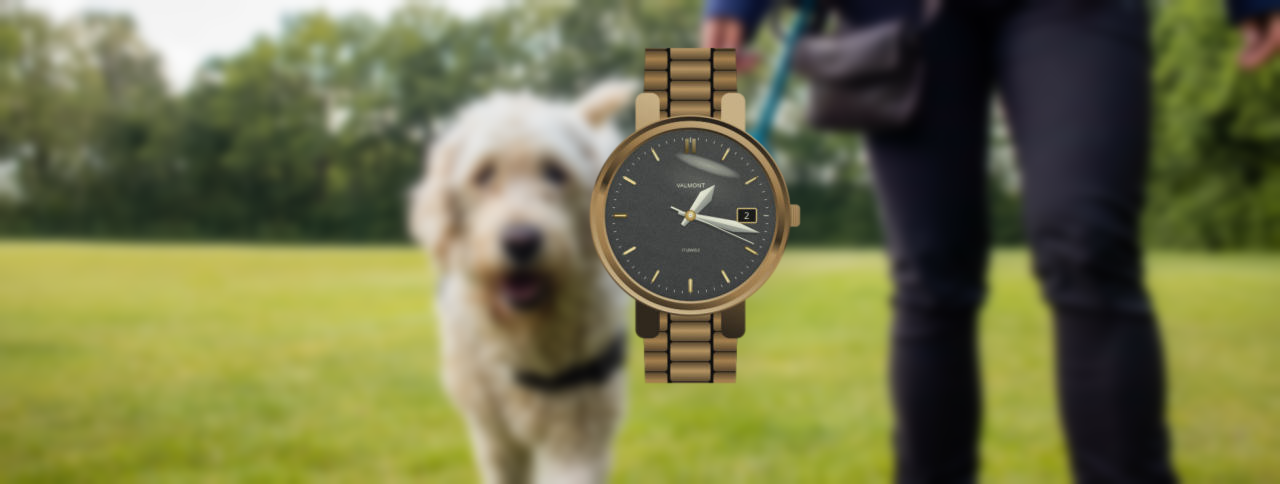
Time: {"hour": 1, "minute": 17, "second": 19}
